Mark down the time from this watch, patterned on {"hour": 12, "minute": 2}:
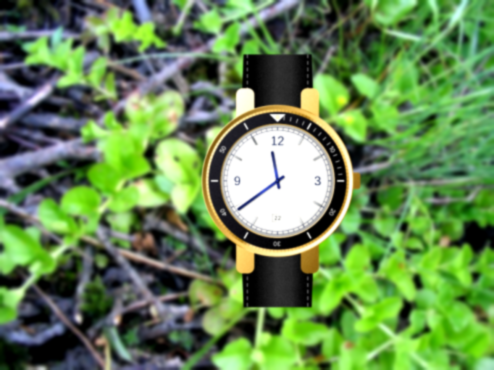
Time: {"hour": 11, "minute": 39}
